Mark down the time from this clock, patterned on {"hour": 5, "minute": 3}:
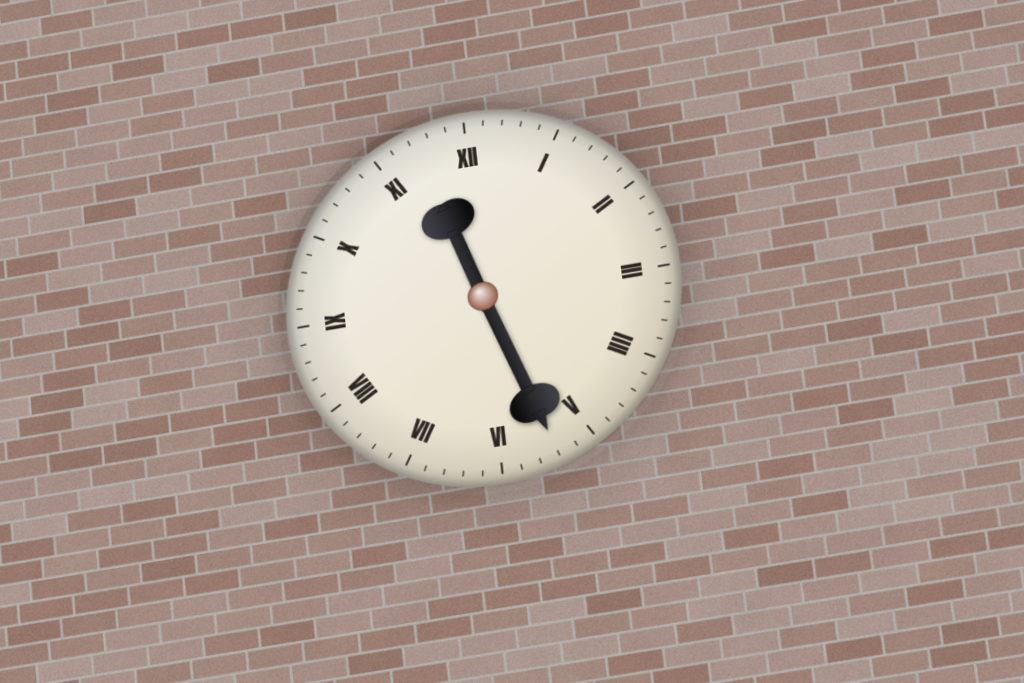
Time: {"hour": 11, "minute": 27}
